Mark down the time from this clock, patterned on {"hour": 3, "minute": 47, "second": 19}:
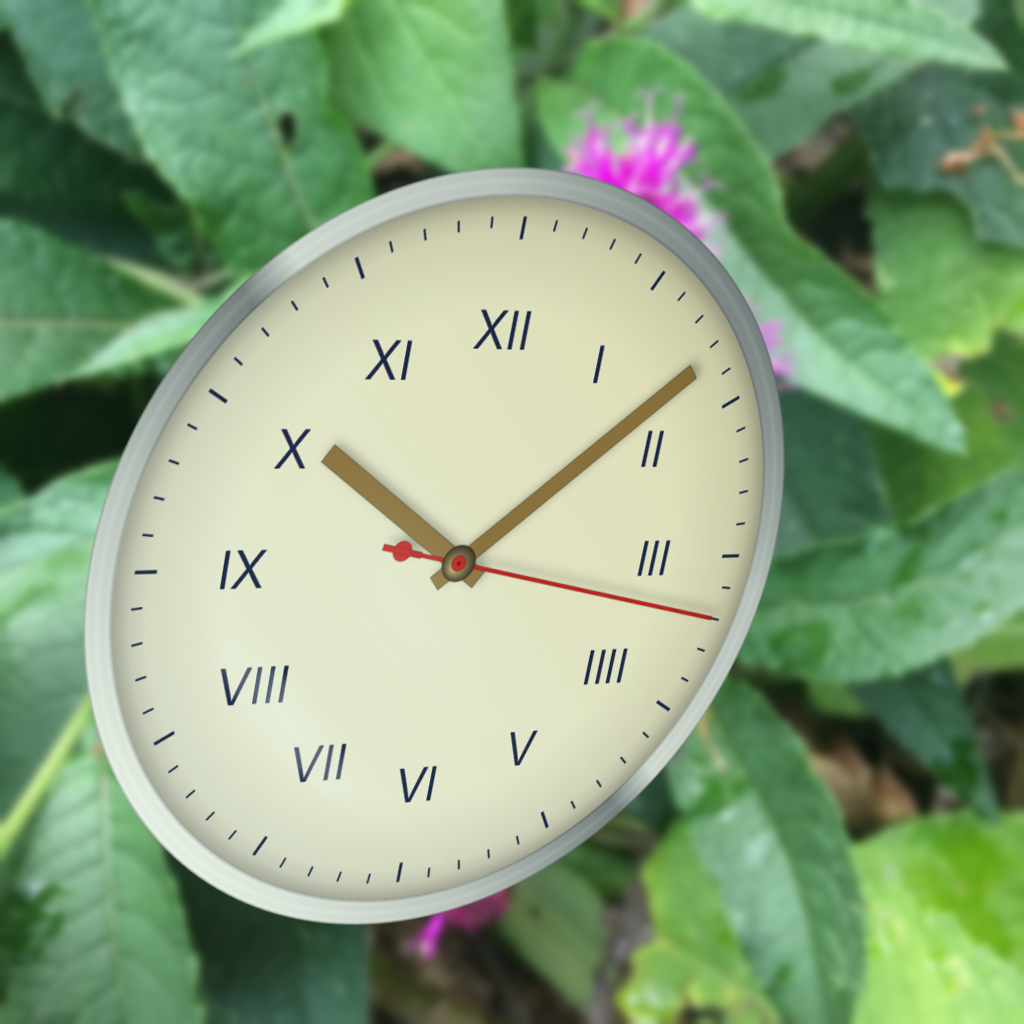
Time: {"hour": 10, "minute": 8, "second": 17}
